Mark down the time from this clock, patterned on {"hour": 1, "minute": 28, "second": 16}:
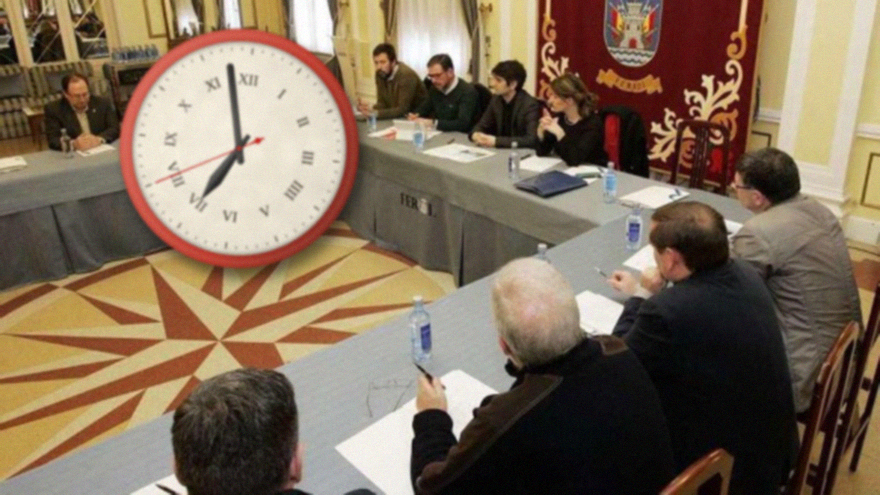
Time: {"hour": 6, "minute": 57, "second": 40}
